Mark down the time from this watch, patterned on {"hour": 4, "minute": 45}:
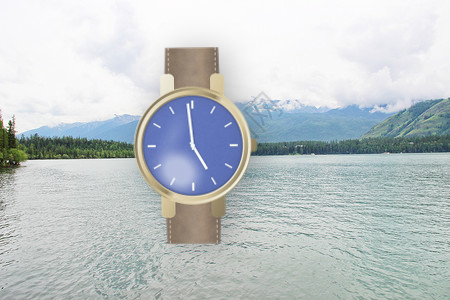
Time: {"hour": 4, "minute": 59}
